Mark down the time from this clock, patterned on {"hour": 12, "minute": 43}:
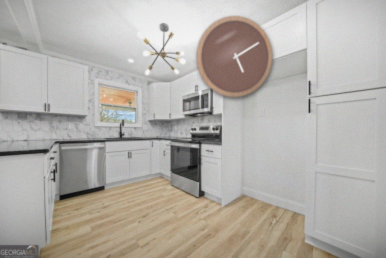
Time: {"hour": 5, "minute": 10}
